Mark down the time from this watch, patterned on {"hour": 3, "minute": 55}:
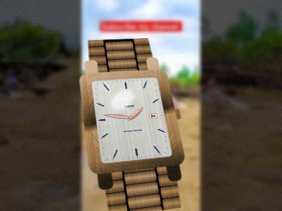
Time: {"hour": 1, "minute": 47}
